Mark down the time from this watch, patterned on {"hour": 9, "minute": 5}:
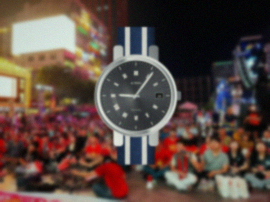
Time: {"hour": 9, "minute": 6}
